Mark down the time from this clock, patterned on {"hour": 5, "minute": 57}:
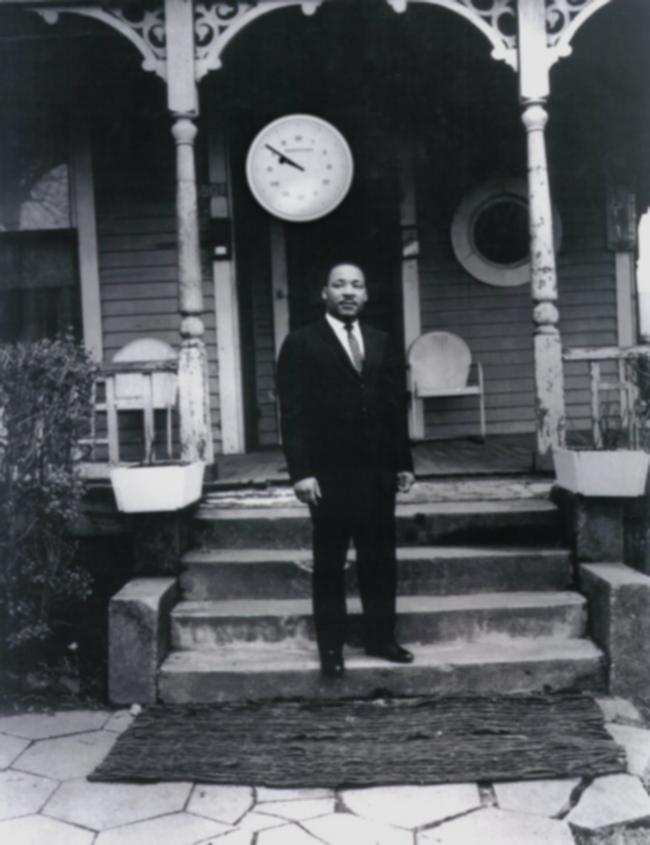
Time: {"hour": 9, "minute": 51}
